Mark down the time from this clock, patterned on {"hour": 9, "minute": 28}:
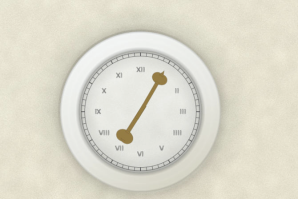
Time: {"hour": 7, "minute": 5}
